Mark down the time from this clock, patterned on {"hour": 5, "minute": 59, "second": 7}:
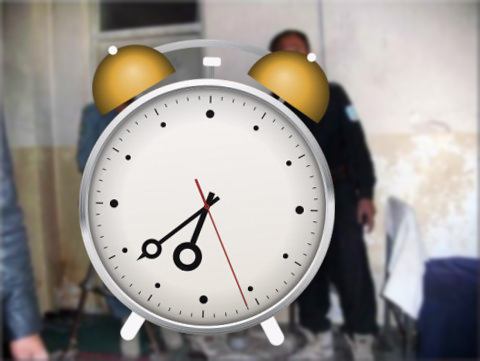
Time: {"hour": 6, "minute": 38, "second": 26}
